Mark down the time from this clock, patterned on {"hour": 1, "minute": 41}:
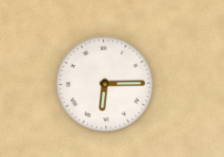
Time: {"hour": 6, "minute": 15}
